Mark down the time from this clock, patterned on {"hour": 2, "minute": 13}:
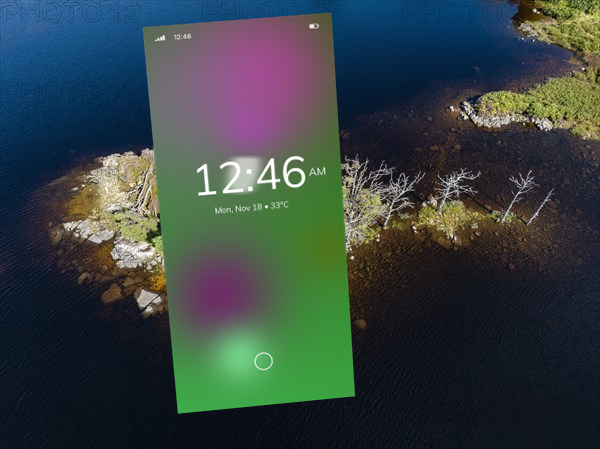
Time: {"hour": 12, "minute": 46}
